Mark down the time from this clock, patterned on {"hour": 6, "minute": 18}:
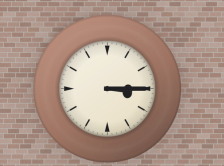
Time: {"hour": 3, "minute": 15}
